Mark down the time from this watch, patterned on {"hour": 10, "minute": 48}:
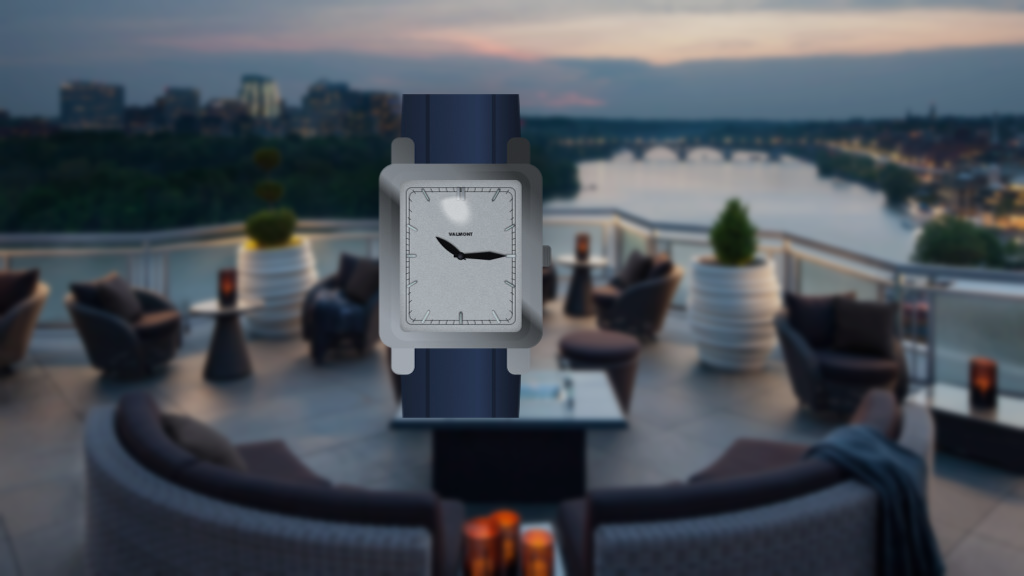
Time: {"hour": 10, "minute": 15}
